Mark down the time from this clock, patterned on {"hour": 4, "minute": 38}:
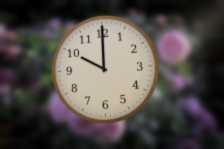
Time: {"hour": 10, "minute": 0}
